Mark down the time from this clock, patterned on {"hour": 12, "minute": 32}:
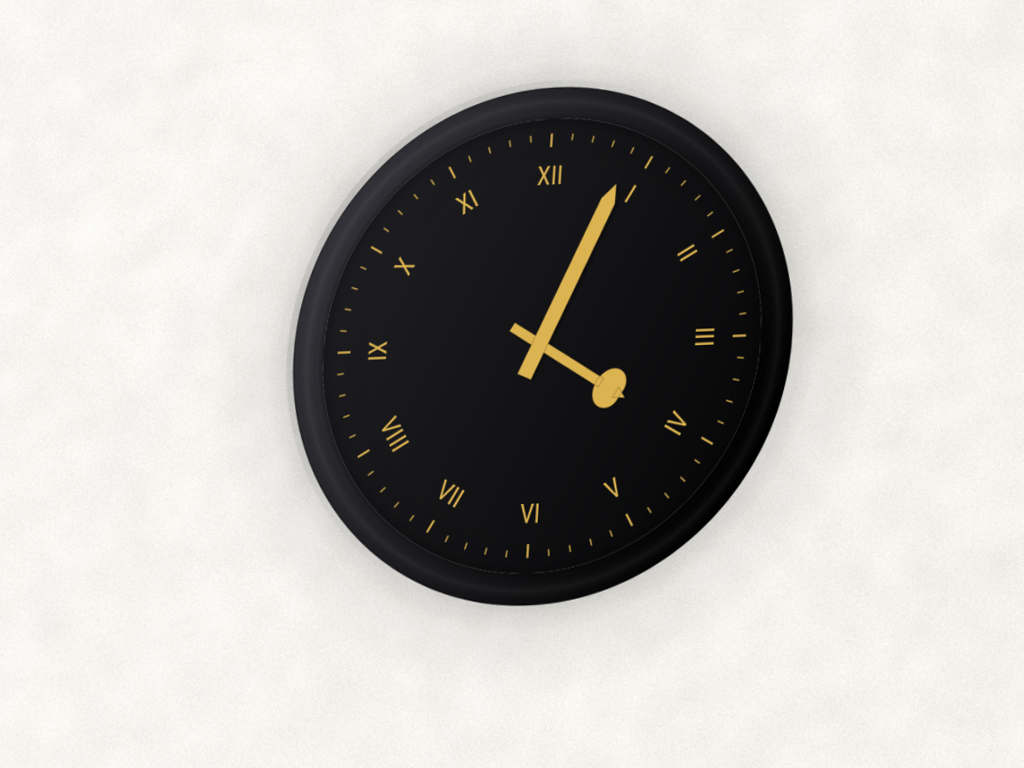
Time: {"hour": 4, "minute": 4}
